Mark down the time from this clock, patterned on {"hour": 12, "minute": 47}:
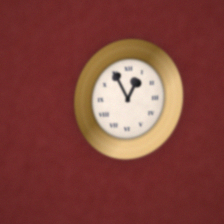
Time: {"hour": 12, "minute": 55}
